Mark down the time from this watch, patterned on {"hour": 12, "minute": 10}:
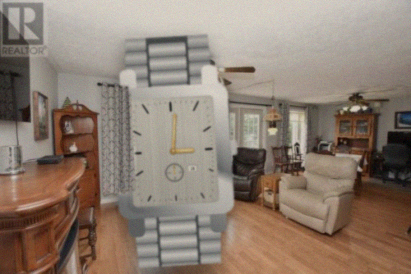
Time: {"hour": 3, "minute": 1}
